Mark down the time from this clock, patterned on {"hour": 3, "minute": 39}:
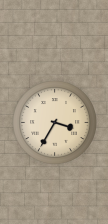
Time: {"hour": 3, "minute": 35}
